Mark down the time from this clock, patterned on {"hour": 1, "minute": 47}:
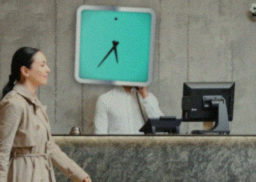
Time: {"hour": 5, "minute": 36}
